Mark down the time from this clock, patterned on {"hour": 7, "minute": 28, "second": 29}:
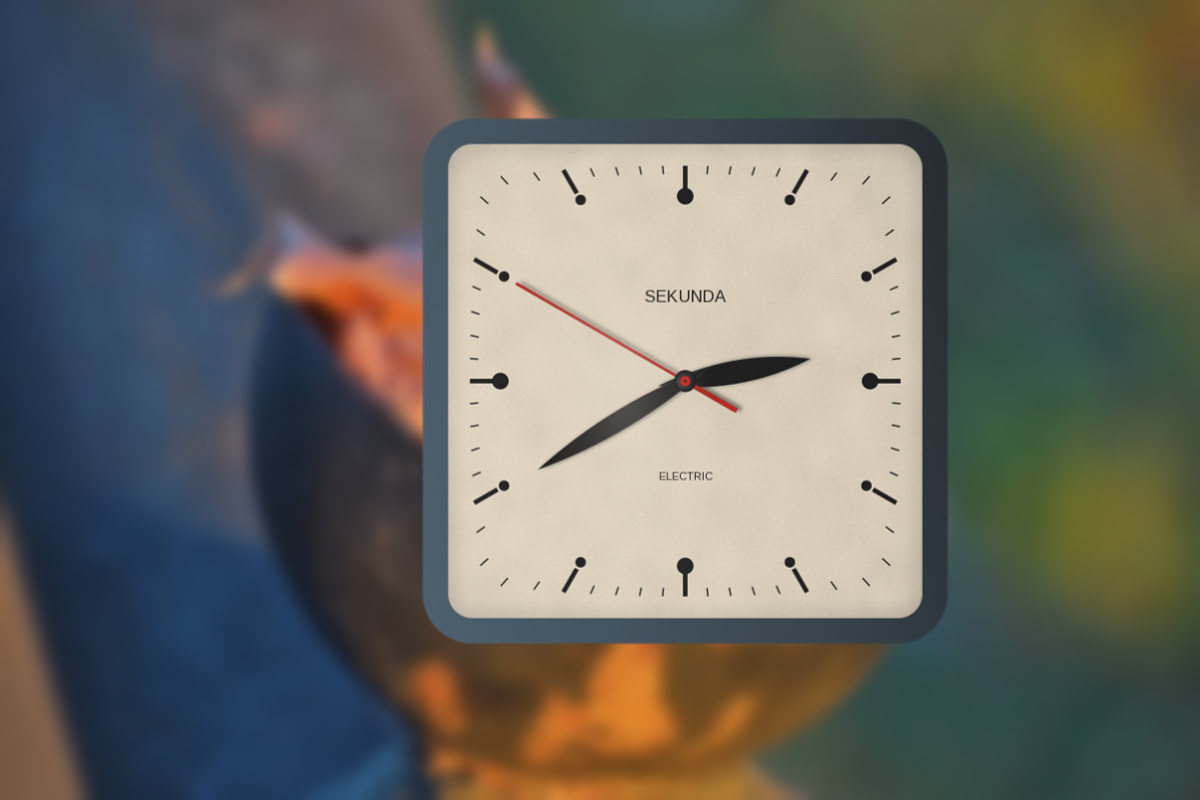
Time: {"hour": 2, "minute": 39, "second": 50}
